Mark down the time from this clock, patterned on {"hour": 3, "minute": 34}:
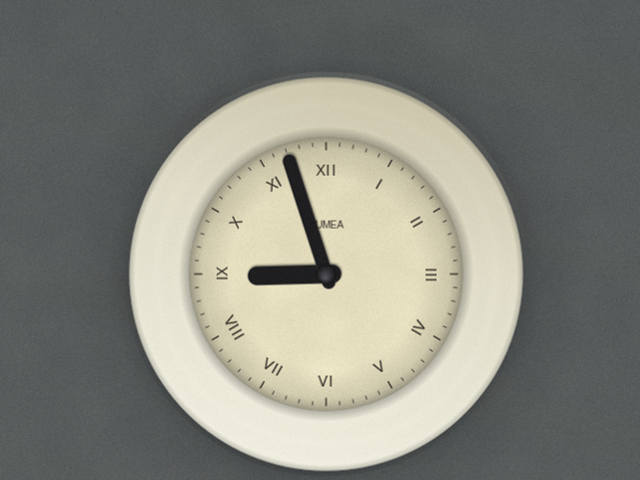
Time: {"hour": 8, "minute": 57}
